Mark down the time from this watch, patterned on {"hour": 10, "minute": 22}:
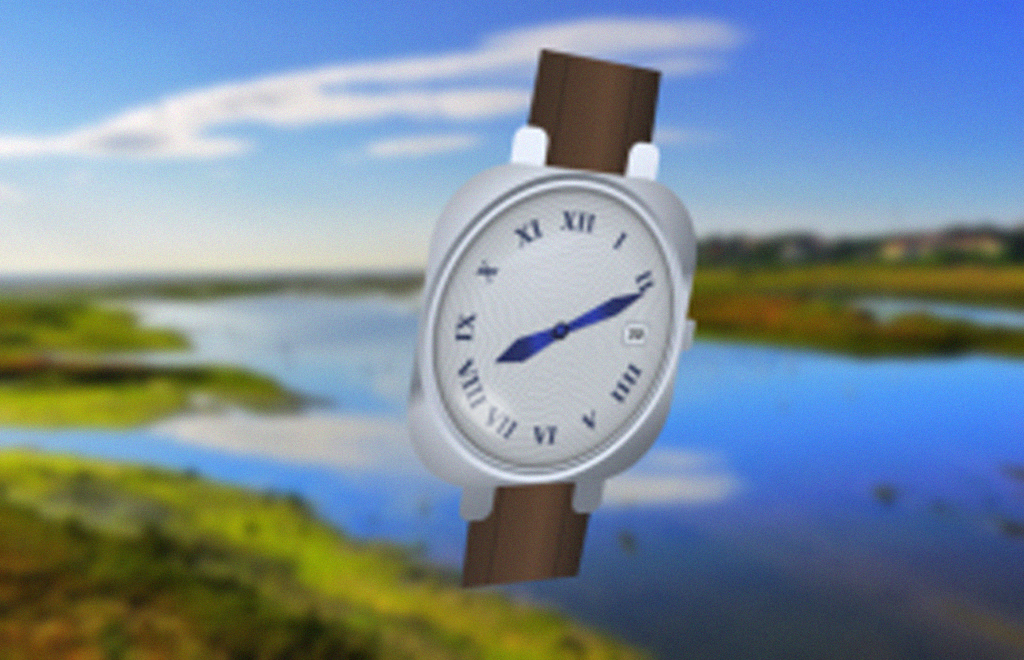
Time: {"hour": 8, "minute": 11}
